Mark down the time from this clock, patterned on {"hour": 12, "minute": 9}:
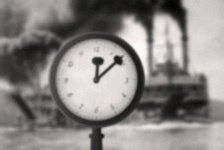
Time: {"hour": 12, "minute": 8}
